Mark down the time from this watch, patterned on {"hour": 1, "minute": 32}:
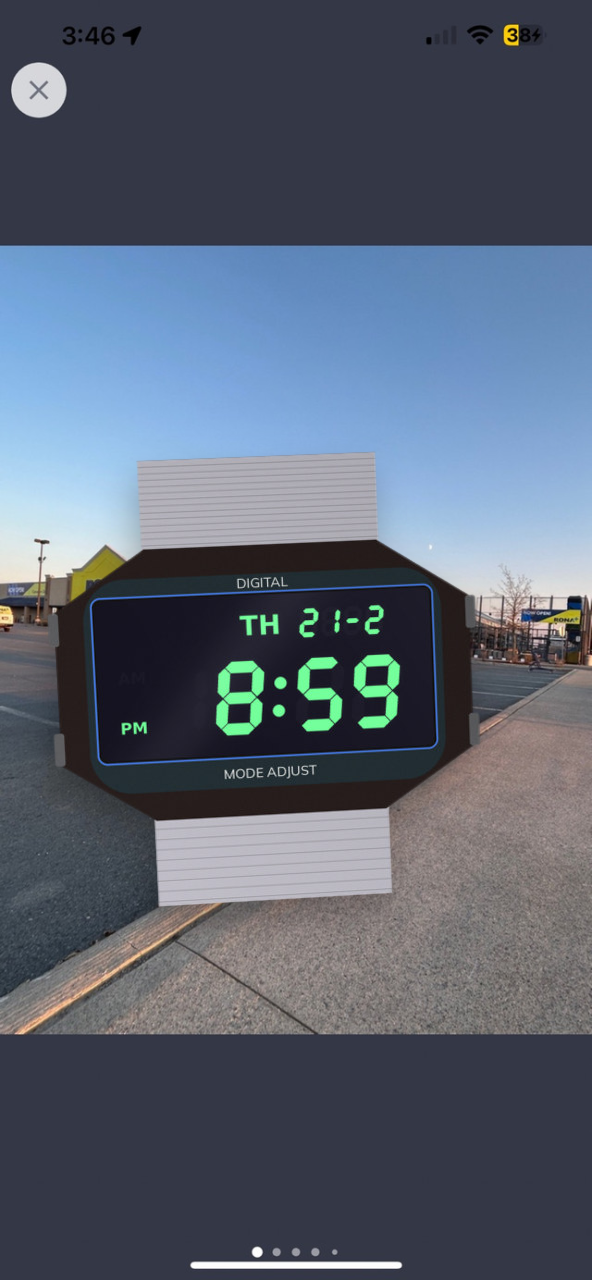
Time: {"hour": 8, "minute": 59}
